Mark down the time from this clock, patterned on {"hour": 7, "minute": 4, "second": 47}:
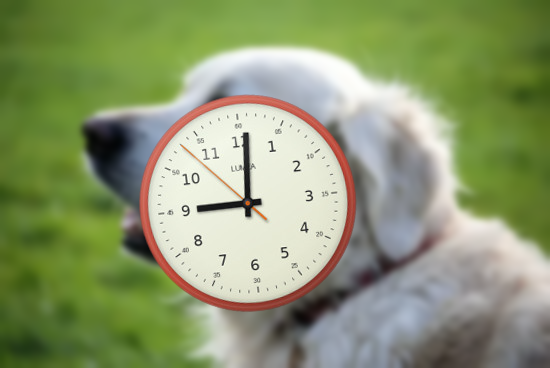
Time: {"hour": 9, "minute": 0, "second": 53}
